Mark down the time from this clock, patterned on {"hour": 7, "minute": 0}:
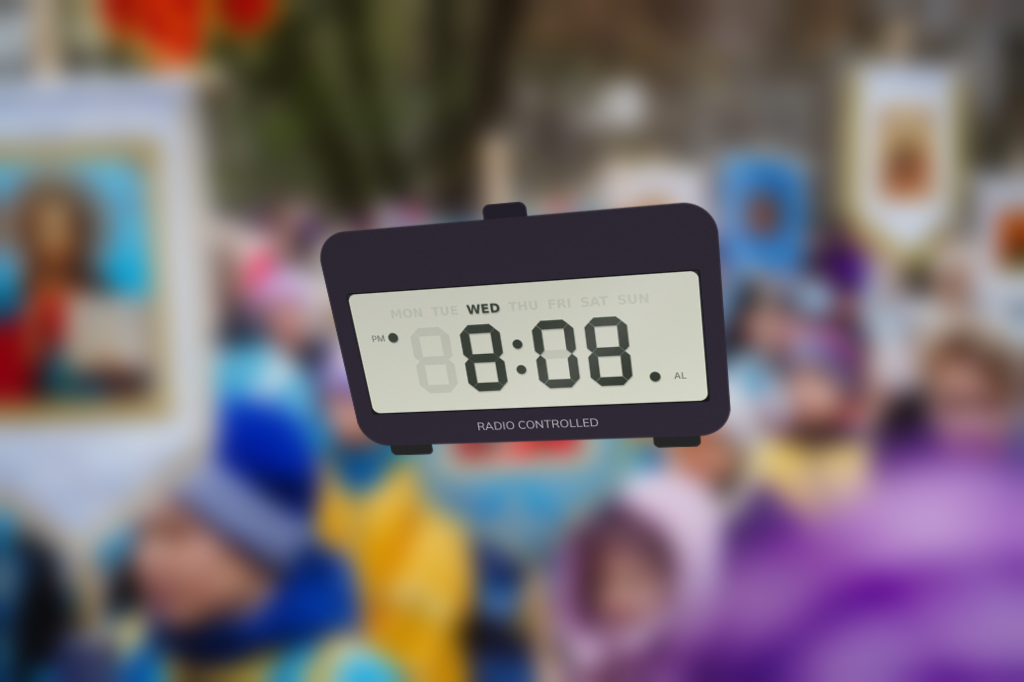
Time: {"hour": 8, "minute": 8}
